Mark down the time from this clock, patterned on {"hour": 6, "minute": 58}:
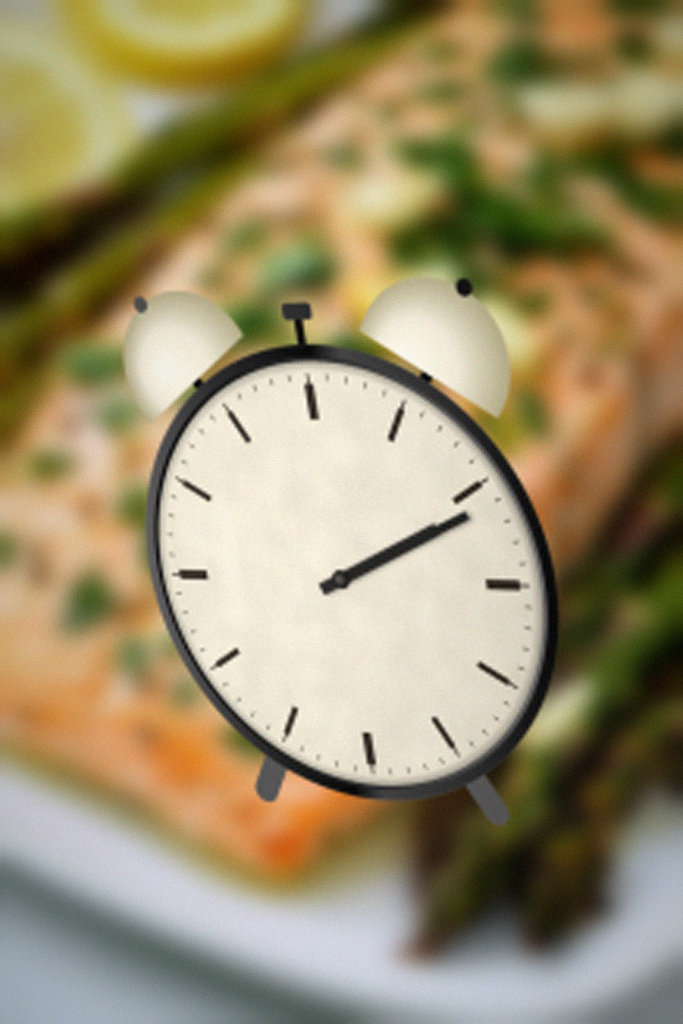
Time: {"hour": 2, "minute": 11}
